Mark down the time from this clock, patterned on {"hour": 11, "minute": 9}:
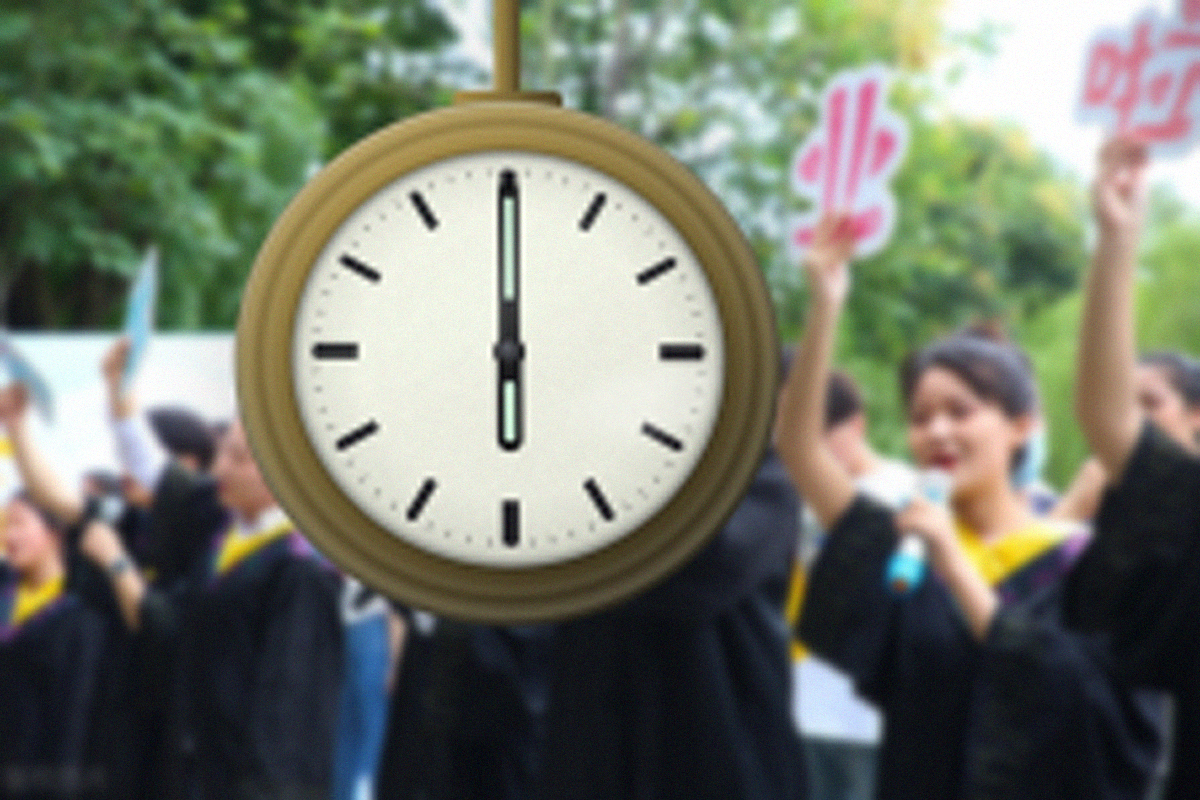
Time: {"hour": 6, "minute": 0}
